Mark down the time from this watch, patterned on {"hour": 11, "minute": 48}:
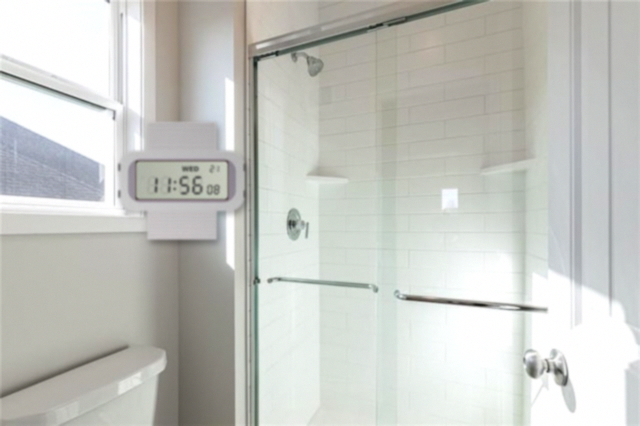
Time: {"hour": 11, "minute": 56}
